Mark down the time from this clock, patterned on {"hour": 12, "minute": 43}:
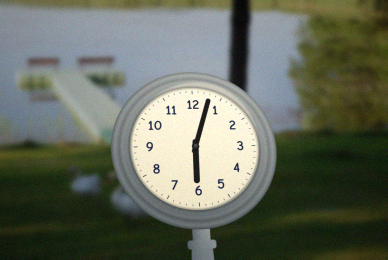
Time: {"hour": 6, "minute": 3}
